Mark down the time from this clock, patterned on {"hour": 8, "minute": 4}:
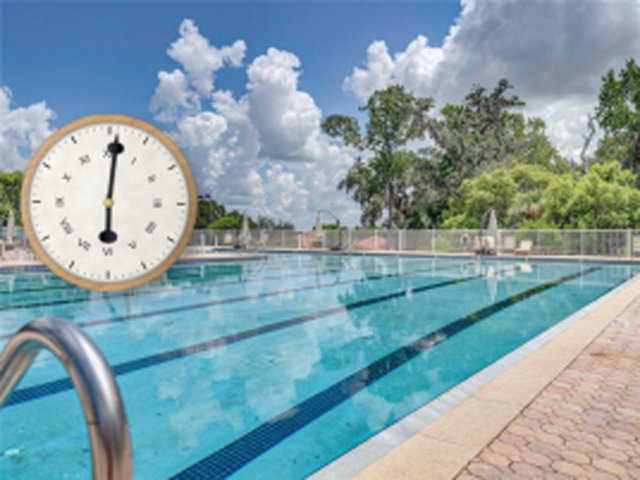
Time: {"hour": 6, "minute": 1}
